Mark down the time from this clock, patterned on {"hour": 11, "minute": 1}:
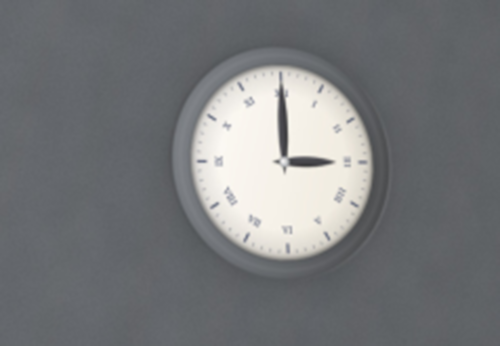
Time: {"hour": 3, "minute": 0}
